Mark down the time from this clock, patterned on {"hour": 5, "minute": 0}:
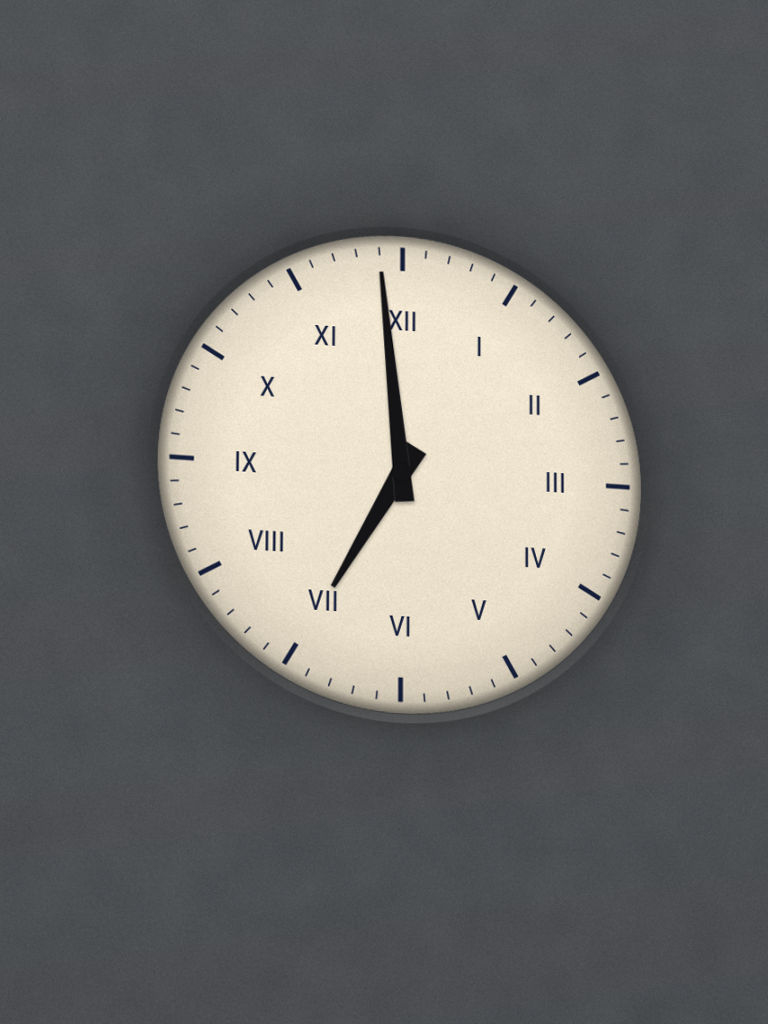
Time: {"hour": 6, "minute": 59}
